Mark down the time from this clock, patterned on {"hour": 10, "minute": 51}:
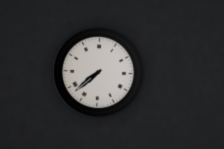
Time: {"hour": 7, "minute": 38}
